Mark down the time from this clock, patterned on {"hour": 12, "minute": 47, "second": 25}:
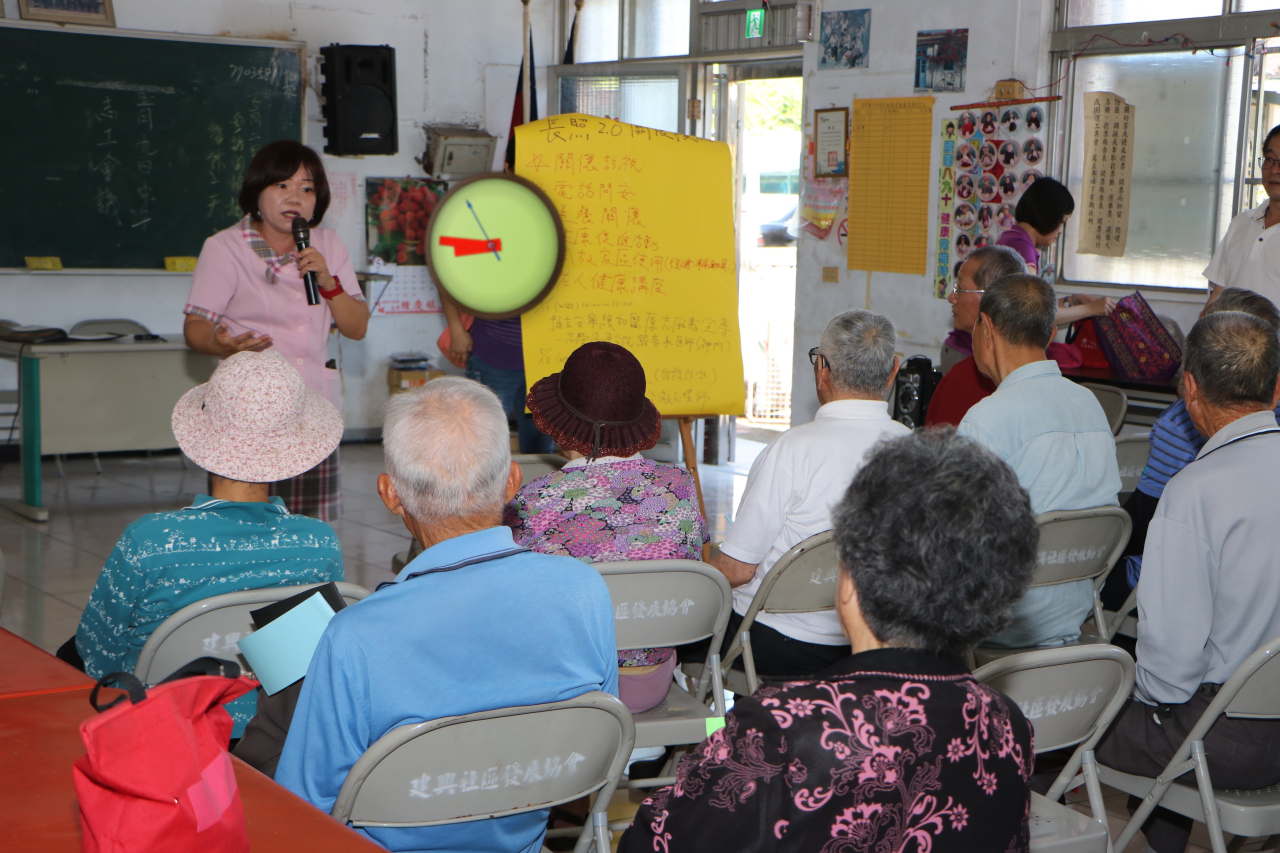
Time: {"hour": 8, "minute": 45, "second": 55}
